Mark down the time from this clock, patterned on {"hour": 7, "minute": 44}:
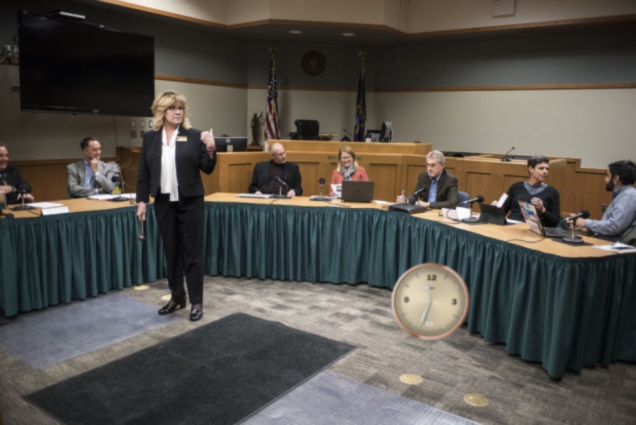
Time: {"hour": 11, "minute": 33}
